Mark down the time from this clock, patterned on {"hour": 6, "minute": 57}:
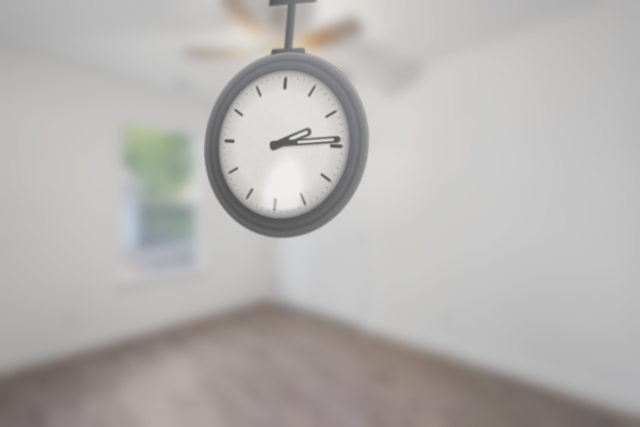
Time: {"hour": 2, "minute": 14}
